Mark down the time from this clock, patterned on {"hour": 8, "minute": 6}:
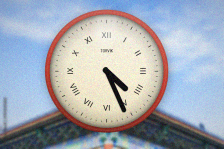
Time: {"hour": 4, "minute": 26}
